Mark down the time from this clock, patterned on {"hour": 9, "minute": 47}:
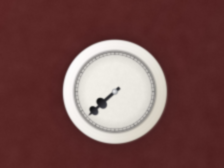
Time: {"hour": 7, "minute": 38}
